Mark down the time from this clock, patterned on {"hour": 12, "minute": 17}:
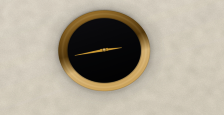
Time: {"hour": 2, "minute": 43}
